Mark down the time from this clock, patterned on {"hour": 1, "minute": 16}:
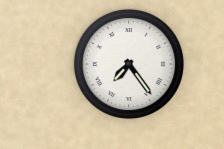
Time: {"hour": 7, "minute": 24}
